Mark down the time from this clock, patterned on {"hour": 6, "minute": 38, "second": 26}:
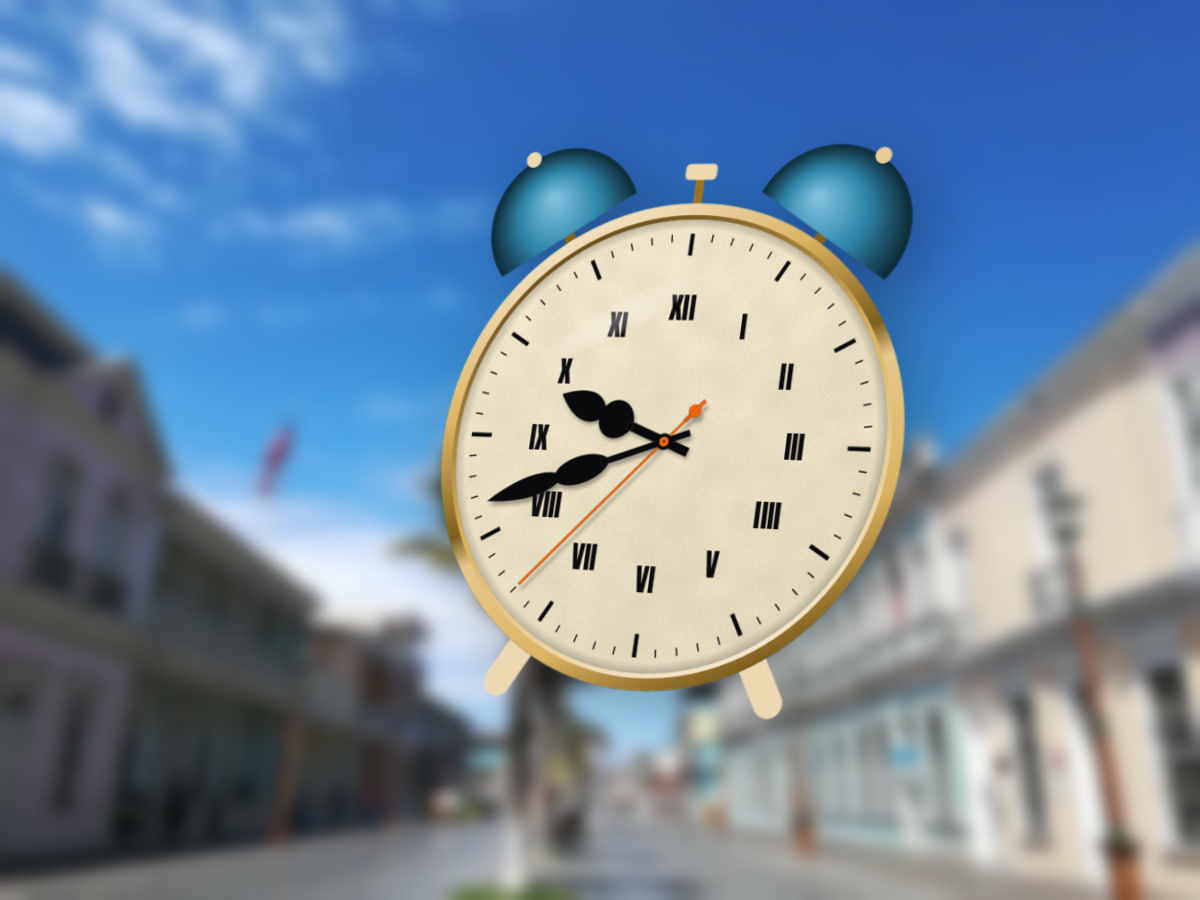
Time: {"hour": 9, "minute": 41, "second": 37}
